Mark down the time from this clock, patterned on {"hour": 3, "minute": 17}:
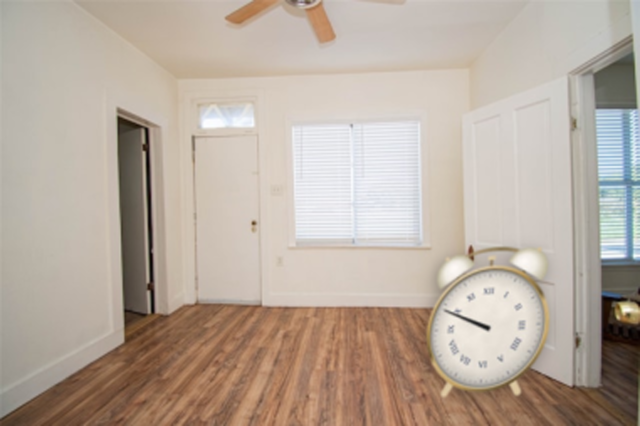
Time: {"hour": 9, "minute": 49}
